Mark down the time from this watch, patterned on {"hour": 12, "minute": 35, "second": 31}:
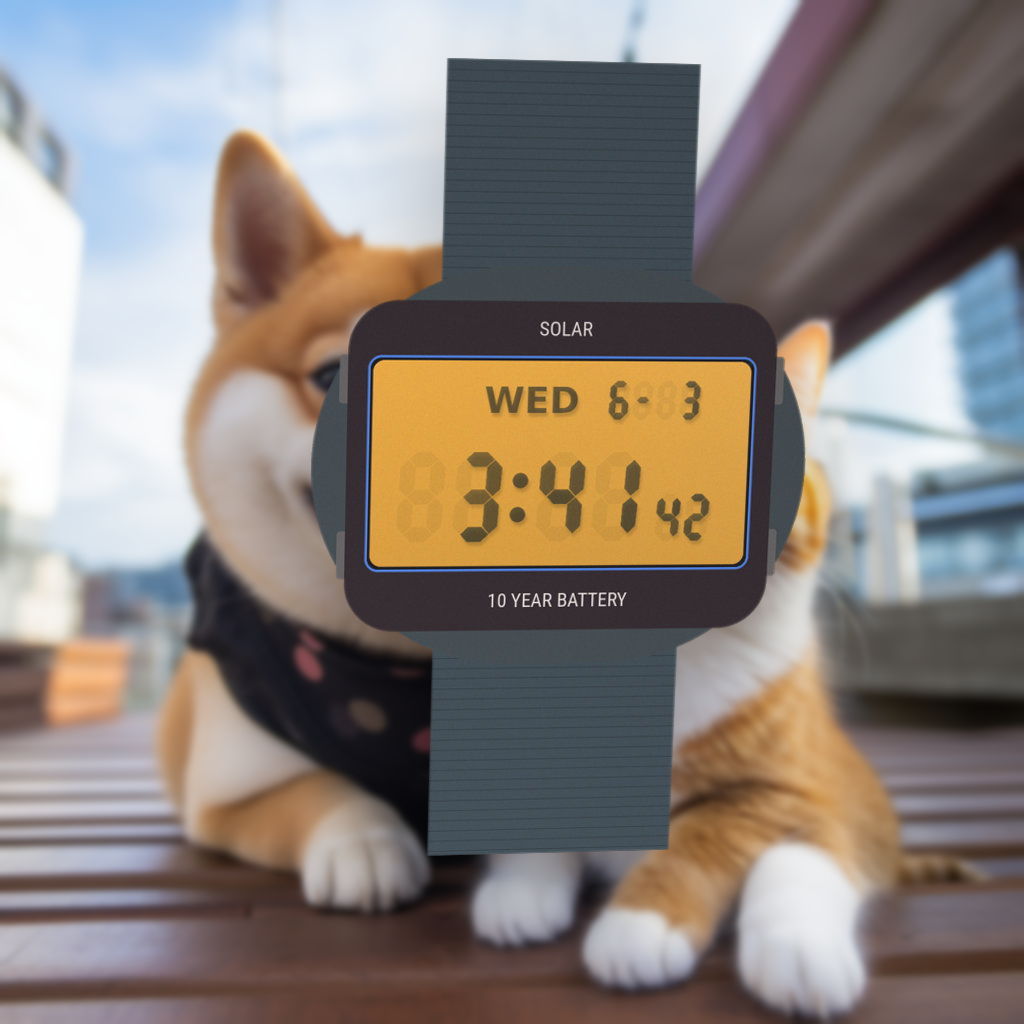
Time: {"hour": 3, "minute": 41, "second": 42}
